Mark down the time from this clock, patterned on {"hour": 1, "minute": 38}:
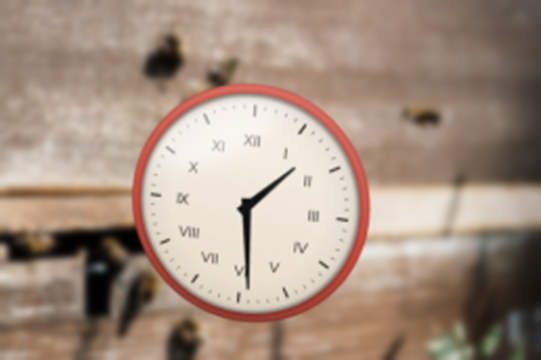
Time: {"hour": 1, "minute": 29}
